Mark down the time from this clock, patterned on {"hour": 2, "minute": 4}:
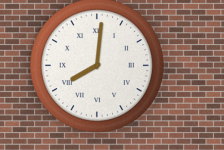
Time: {"hour": 8, "minute": 1}
